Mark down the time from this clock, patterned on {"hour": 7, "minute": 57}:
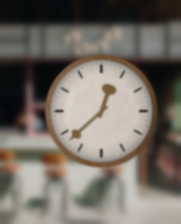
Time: {"hour": 12, "minute": 38}
